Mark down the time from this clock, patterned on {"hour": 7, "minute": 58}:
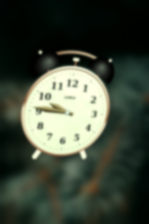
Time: {"hour": 9, "minute": 46}
